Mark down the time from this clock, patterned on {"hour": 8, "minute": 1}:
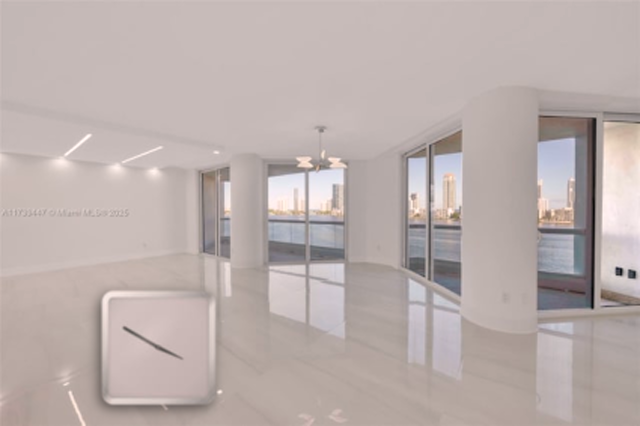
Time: {"hour": 3, "minute": 50}
